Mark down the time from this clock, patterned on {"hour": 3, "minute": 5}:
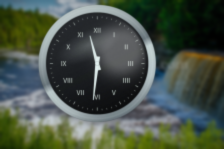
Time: {"hour": 11, "minute": 31}
